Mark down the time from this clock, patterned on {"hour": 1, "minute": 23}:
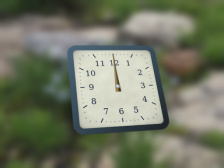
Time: {"hour": 12, "minute": 0}
